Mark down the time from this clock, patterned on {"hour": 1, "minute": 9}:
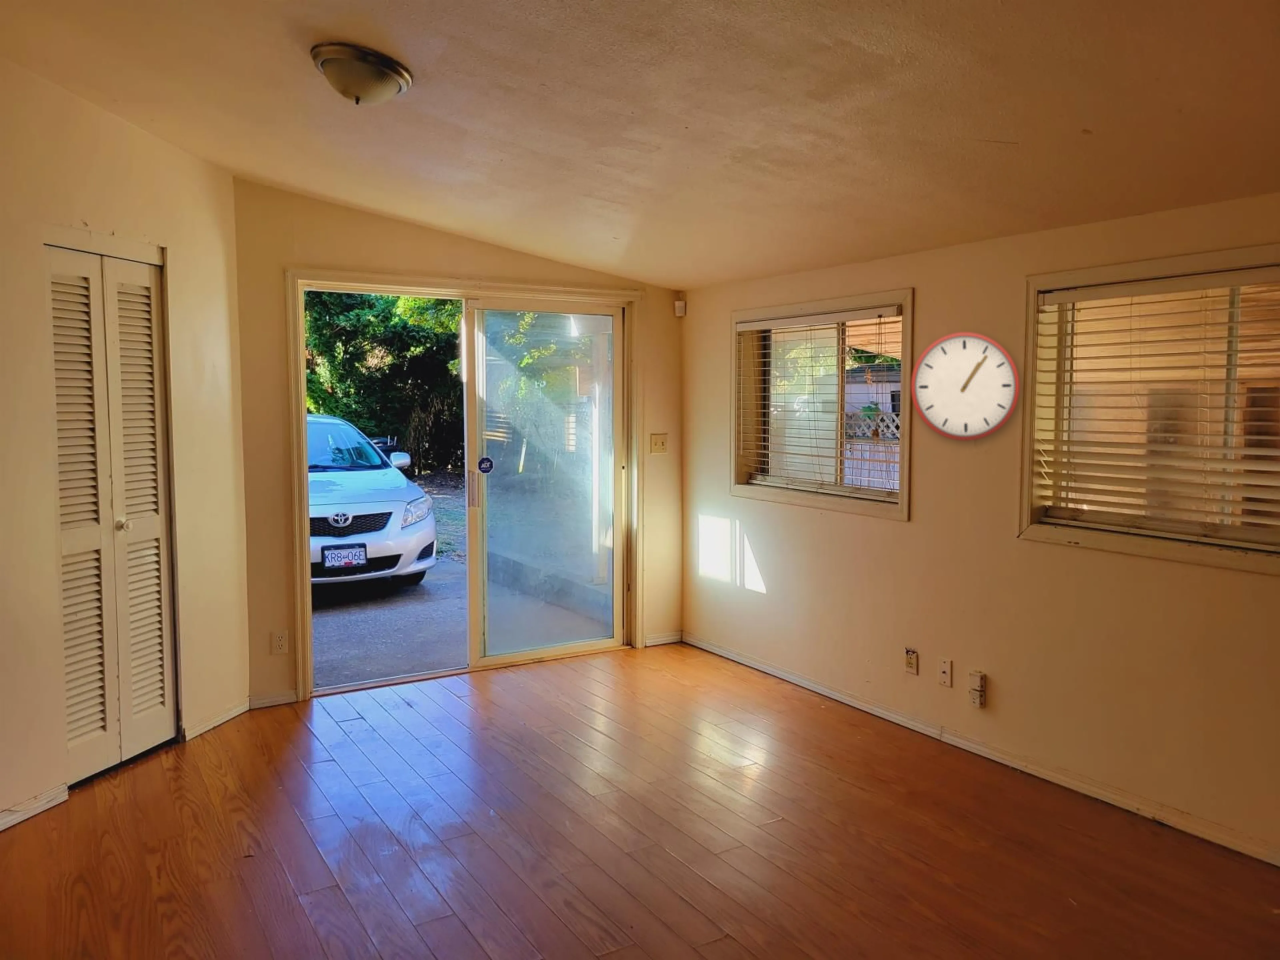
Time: {"hour": 1, "minute": 6}
